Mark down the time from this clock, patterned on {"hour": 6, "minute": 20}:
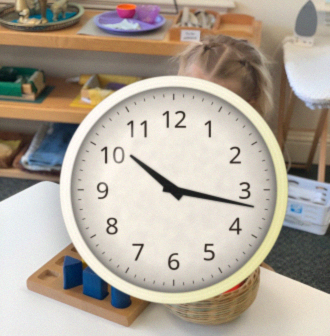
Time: {"hour": 10, "minute": 17}
